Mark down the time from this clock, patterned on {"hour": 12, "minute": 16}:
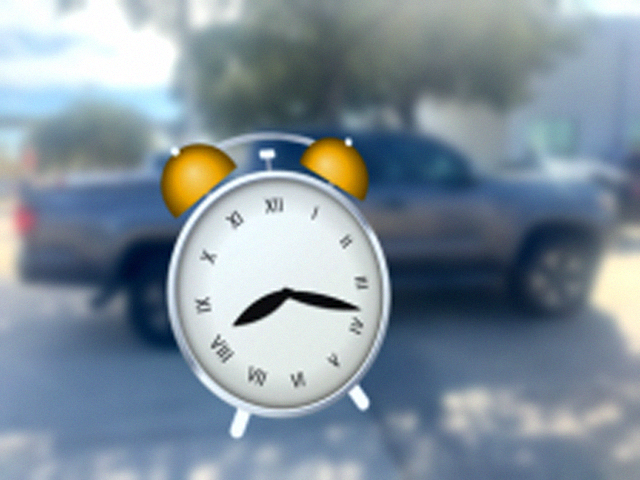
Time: {"hour": 8, "minute": 18}
